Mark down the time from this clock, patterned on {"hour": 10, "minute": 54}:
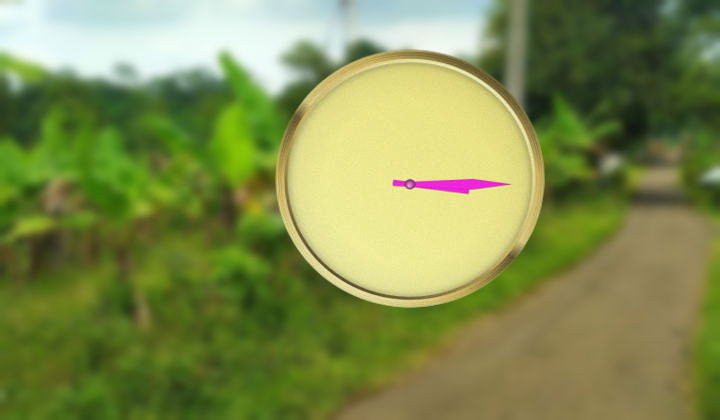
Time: {"hour": 3, "minute": 15}
